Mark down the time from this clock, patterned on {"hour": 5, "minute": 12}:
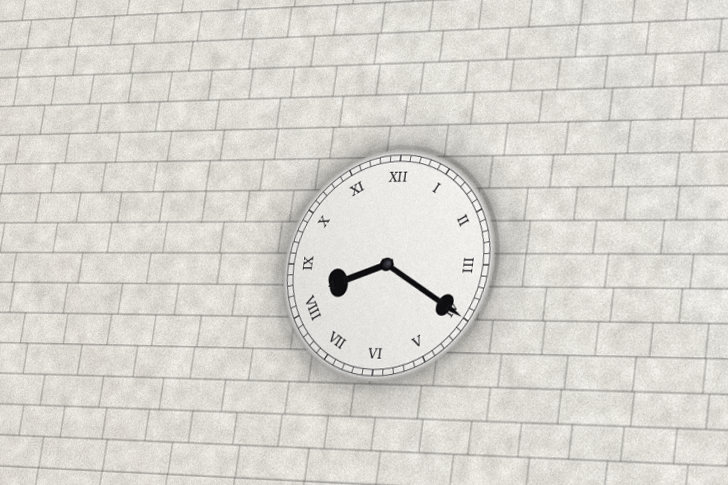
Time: {"hour": 8, "minute": 20}
